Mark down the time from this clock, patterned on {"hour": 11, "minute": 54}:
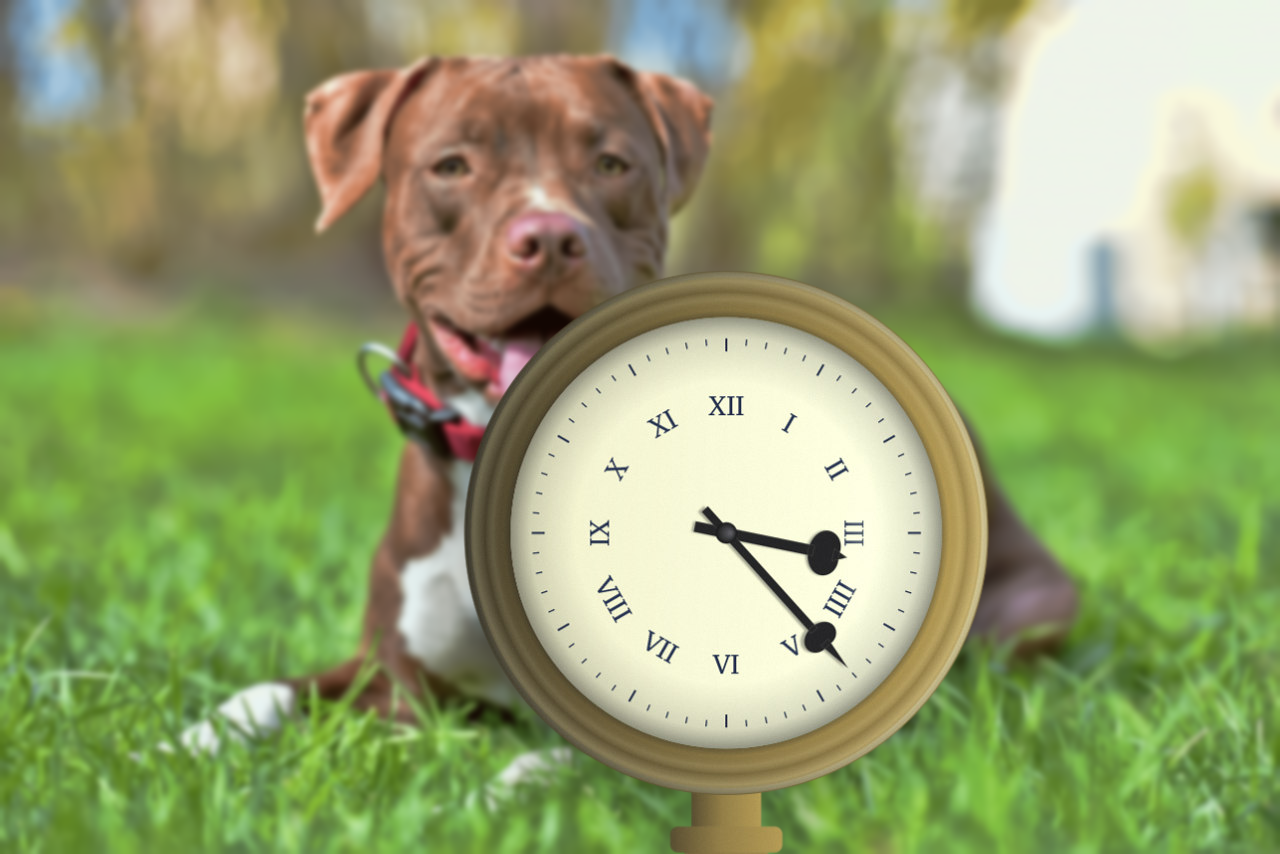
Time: {"hour": 3, "minute": 23}
